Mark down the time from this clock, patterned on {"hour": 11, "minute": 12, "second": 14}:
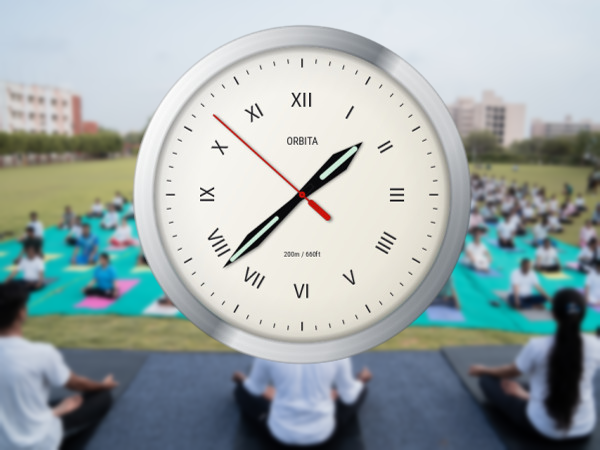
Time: {"hour": 1, "minute": 37, "second": 52}
